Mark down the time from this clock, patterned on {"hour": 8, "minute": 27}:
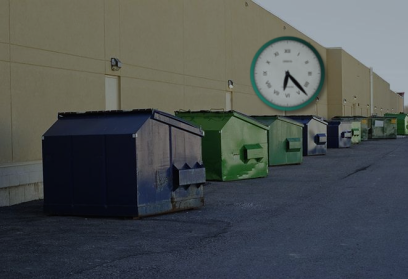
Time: {"hour": 6, "minute": 23}
